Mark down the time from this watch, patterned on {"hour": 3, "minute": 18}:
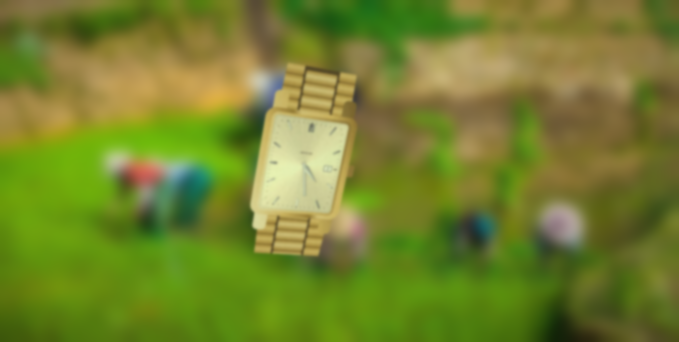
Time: {"hour": 4, "minute": 28}
